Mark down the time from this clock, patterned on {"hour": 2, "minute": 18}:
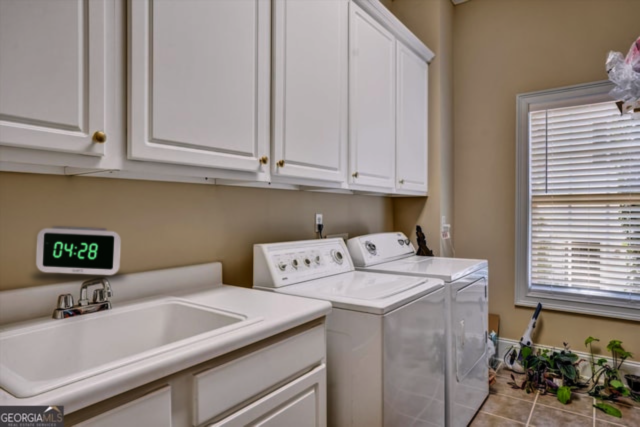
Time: {"hour": 4, "minute": 28}
